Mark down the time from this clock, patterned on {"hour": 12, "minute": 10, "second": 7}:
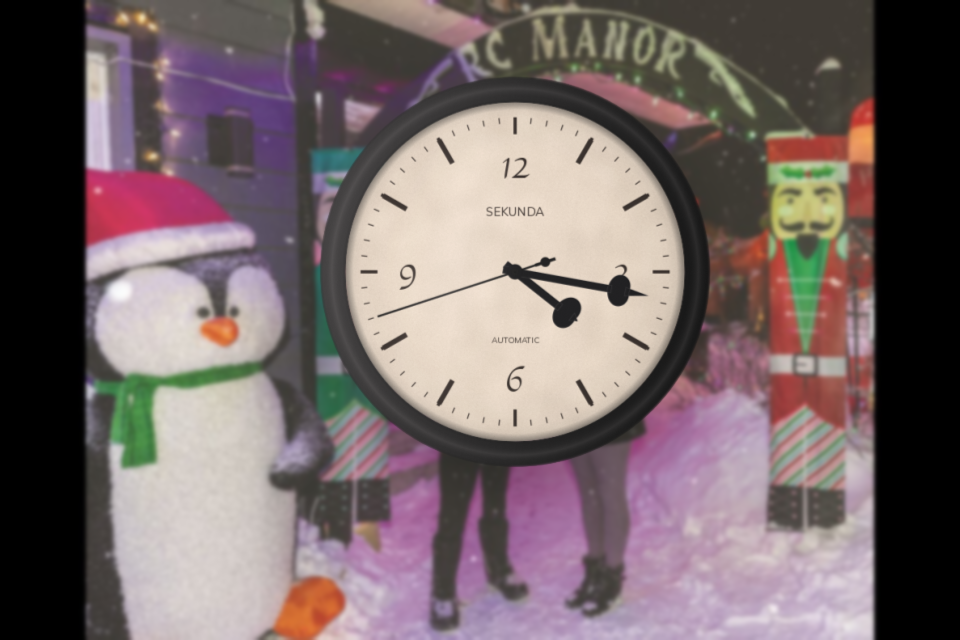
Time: {"hour": 4, "minute": 16, "second": 42}
